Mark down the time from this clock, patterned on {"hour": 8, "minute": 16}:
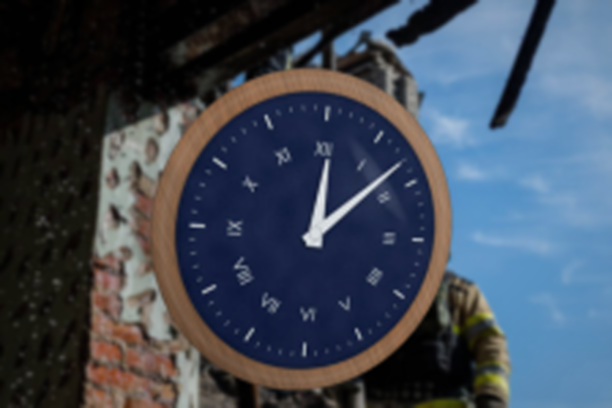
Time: {"hour": 12, "minute": 8}
